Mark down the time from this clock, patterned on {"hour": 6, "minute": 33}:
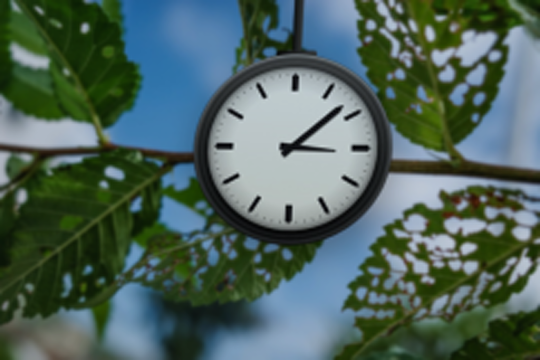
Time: {"hour": 3, "minute": 8}
